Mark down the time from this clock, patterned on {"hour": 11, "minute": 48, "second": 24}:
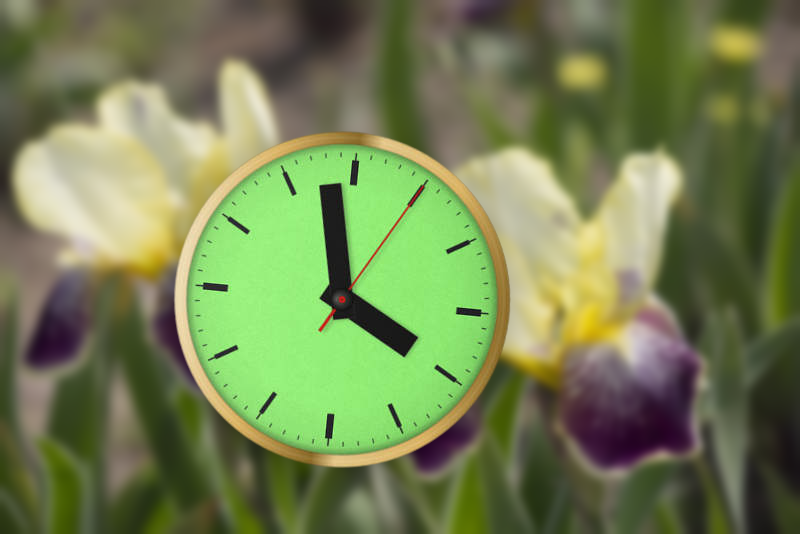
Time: {"hour": 3, "minute": 58, "second": 5}
